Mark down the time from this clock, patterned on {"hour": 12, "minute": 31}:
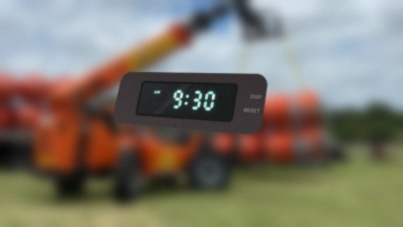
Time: {"hour": 9, "minute": 30}
